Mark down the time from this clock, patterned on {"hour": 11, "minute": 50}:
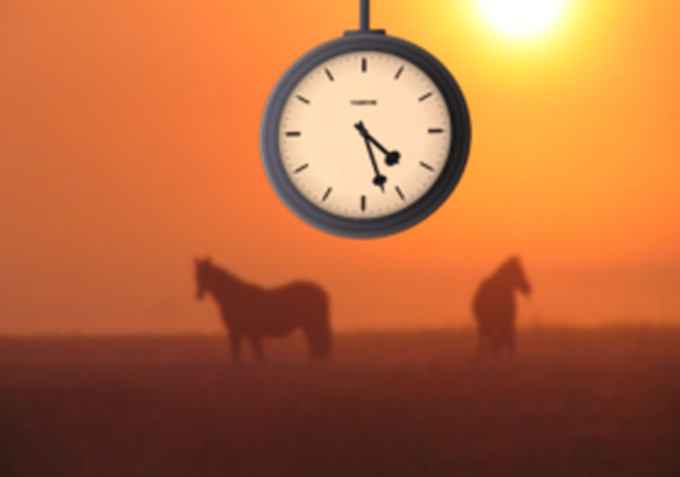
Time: {"hour": 4, "minute": 27}
